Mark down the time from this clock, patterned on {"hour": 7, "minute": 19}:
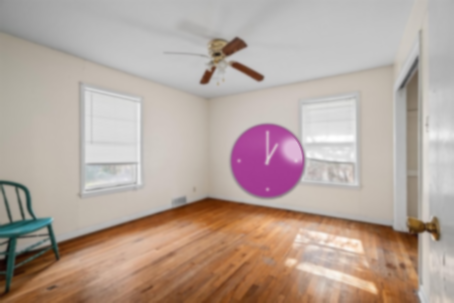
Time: {"hour": 1, "minute": 0}
